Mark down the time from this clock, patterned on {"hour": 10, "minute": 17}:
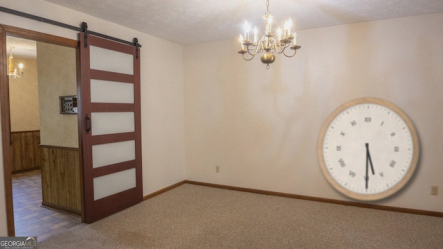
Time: {"hour": 5, "minute": 30}
